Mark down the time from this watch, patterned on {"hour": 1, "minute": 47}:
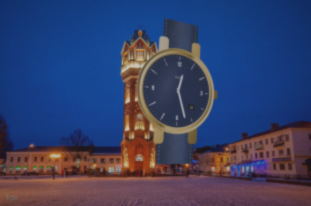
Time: {"hour": 12, "minute": 27}
